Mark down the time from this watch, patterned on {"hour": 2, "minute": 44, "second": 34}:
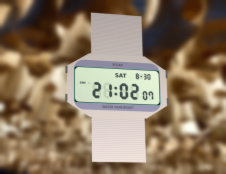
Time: {"hour": 21, "minute": 2, "second": 7}
